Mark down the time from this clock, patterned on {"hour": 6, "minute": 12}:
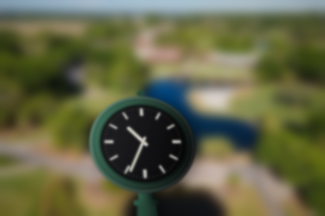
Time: {"hour": 10, "minute": 34}
